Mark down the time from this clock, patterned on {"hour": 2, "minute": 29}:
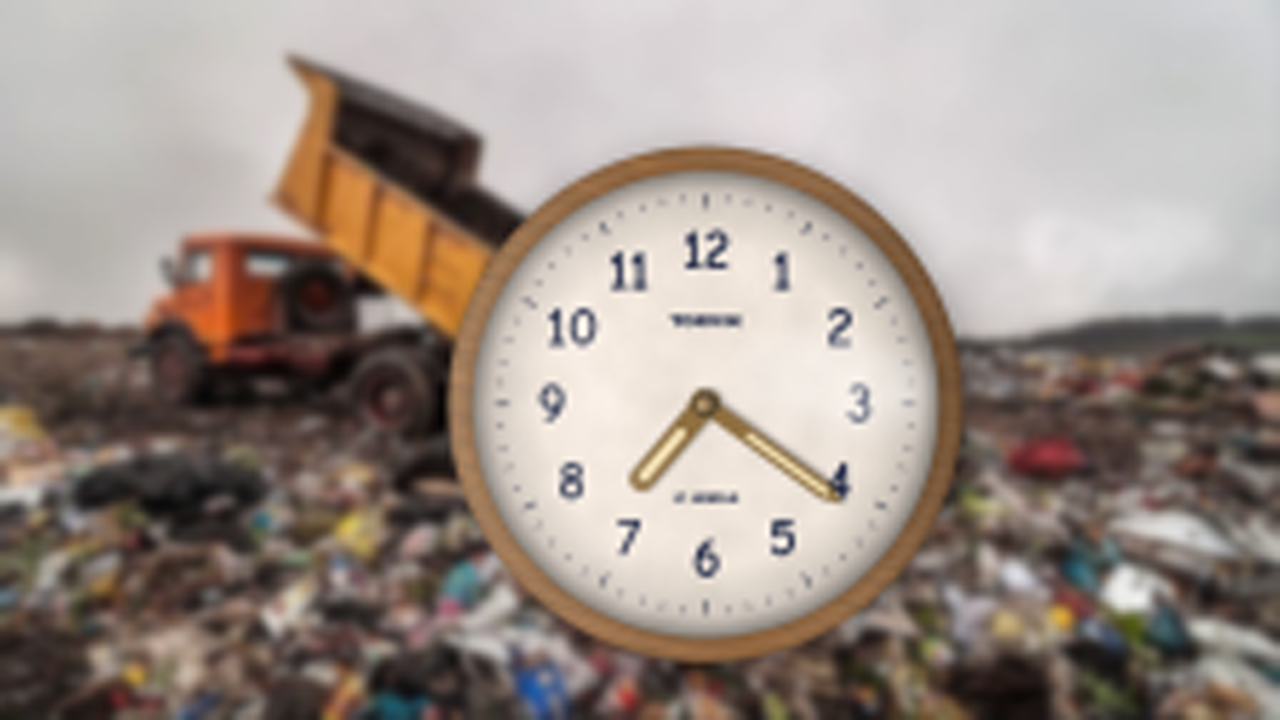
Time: {"hour": 7, "minute": 21}
